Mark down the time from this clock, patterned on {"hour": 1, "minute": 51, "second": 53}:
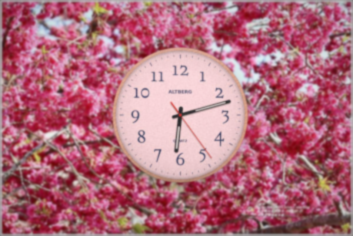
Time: {"hour": 6, "minute": 12, "second": 24}
